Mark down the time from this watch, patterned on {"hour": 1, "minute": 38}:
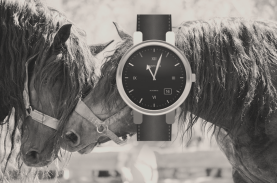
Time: {"hour": 11, "minute": 3}
